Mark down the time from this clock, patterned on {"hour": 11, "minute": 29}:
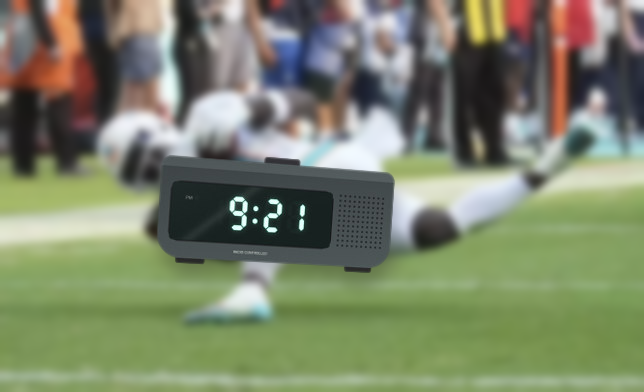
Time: {"hour": 9, "minute": 21}
